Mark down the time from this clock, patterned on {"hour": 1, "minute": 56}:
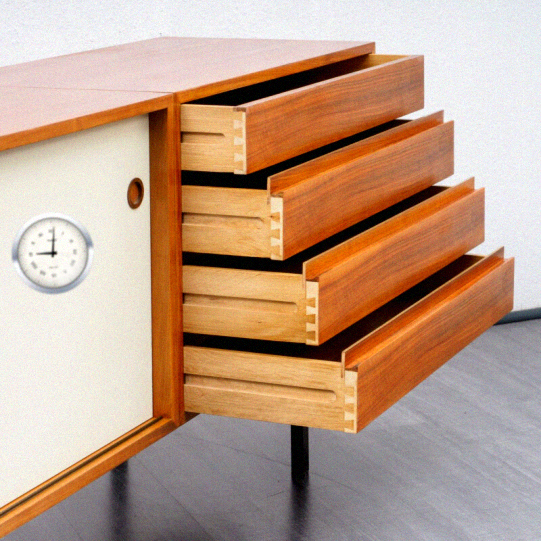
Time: {"hour": 9, "minute": 1}
